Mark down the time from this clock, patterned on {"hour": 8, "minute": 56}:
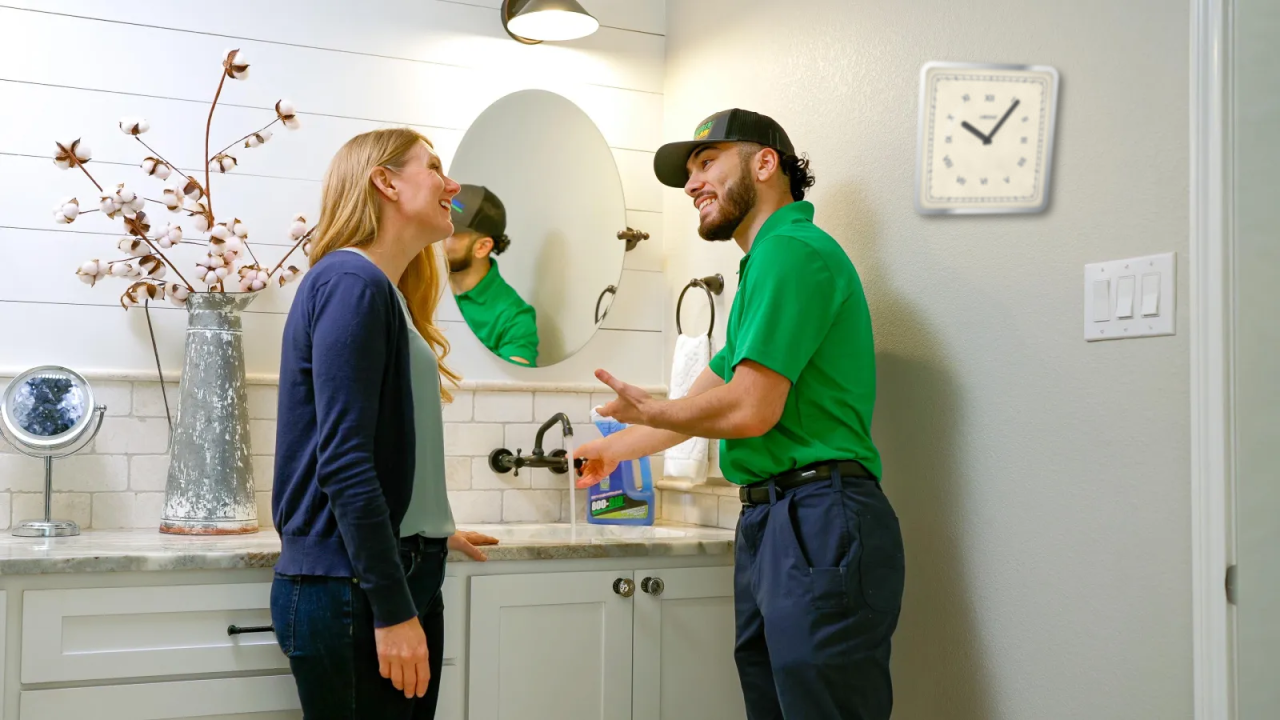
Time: {"hour": 10, "minute": 6}
